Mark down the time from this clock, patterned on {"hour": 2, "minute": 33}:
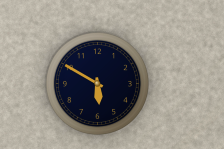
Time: {"hour": 5, "minute": 50}
